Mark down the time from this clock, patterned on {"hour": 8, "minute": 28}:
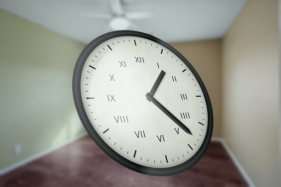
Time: {"hour": 1, "minute": 23}
